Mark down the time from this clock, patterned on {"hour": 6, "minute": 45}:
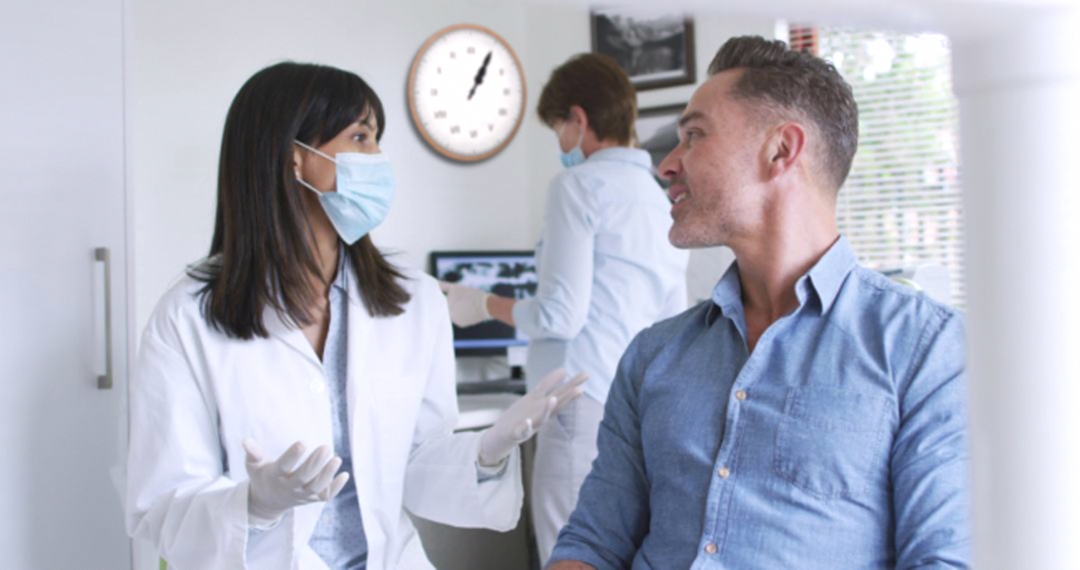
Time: {"hour": 1, "minute": 5}
